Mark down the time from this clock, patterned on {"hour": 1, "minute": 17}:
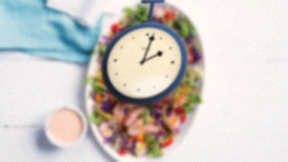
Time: {"hour": 2, "minute": 2}
